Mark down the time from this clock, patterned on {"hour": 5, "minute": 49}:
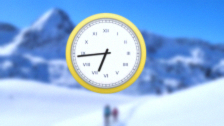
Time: {"hour": 6, "minute": 44}
